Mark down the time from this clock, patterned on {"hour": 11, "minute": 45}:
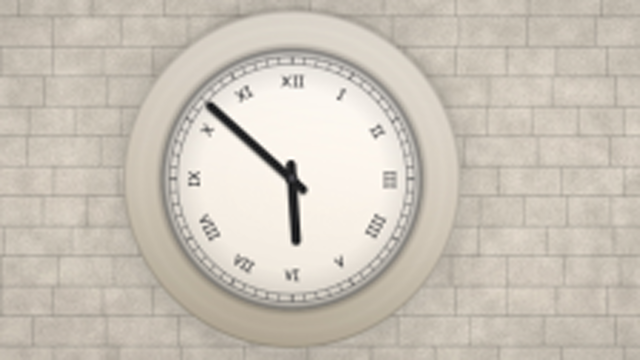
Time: {"hour": 5, "minute": 52}
